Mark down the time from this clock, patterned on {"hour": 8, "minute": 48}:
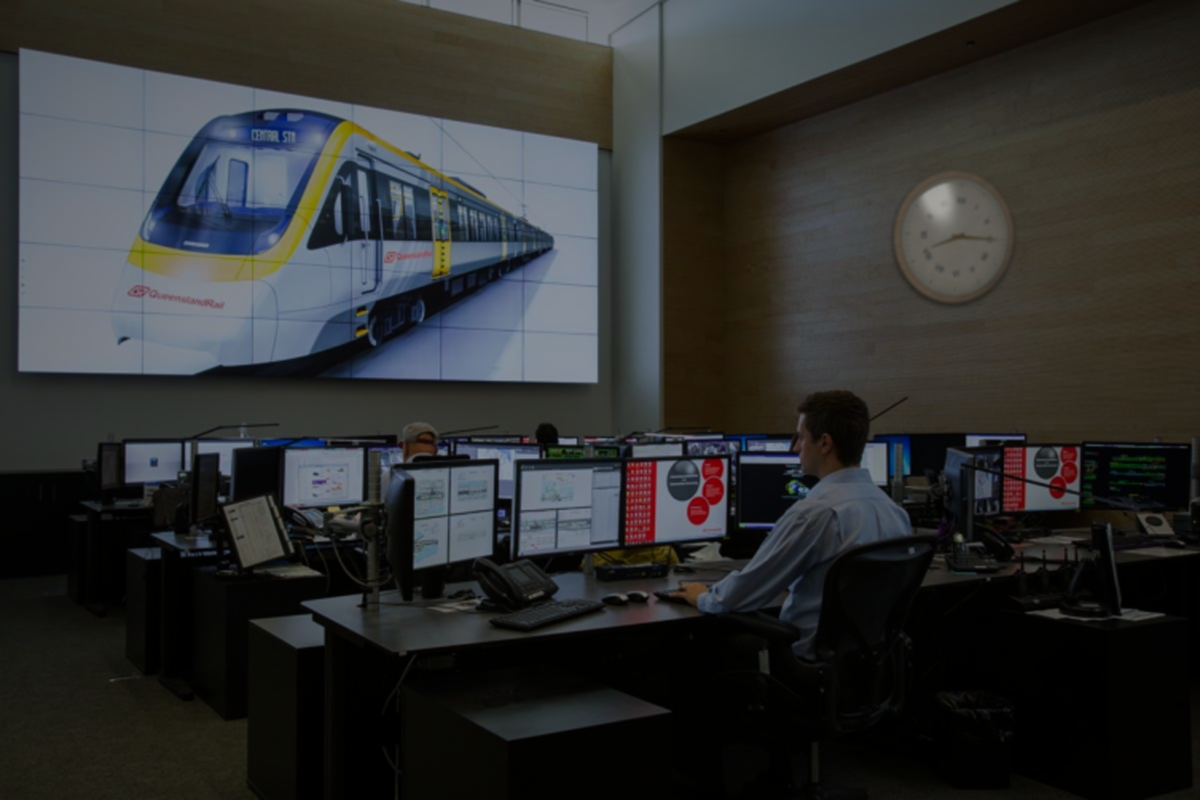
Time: {"hour": 8, "minute": 15}
